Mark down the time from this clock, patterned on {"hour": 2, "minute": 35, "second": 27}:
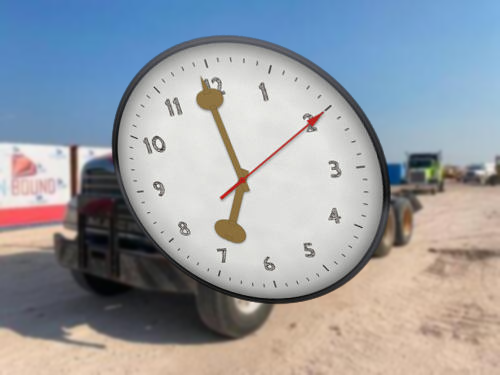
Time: {"hour": 6, "minute": 59, "second": 10}
